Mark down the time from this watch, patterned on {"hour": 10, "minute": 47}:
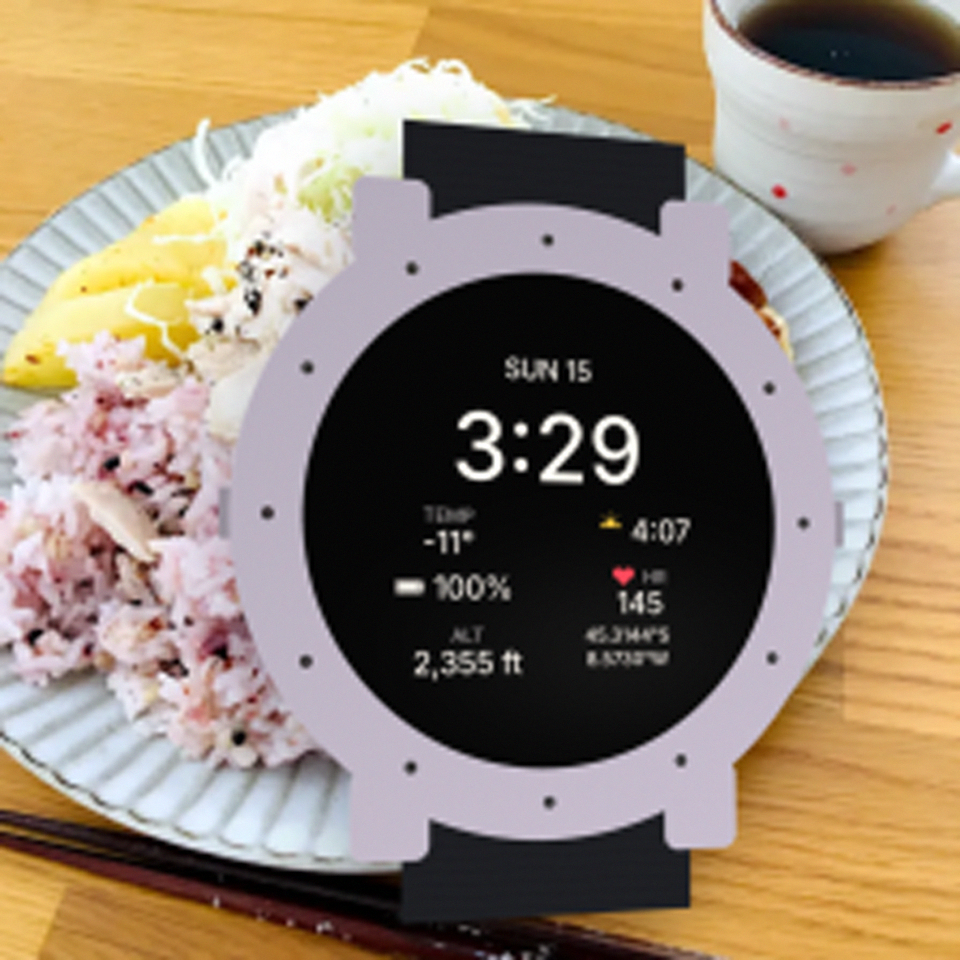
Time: {"hour": 3, "minute": 29}
